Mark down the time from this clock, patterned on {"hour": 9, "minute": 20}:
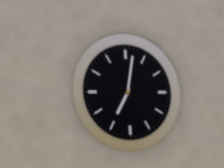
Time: {"hour": 7, "minute": 2}
